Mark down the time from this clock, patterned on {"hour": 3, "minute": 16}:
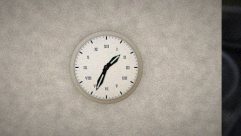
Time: {"hour": 1, "minute": 34}
